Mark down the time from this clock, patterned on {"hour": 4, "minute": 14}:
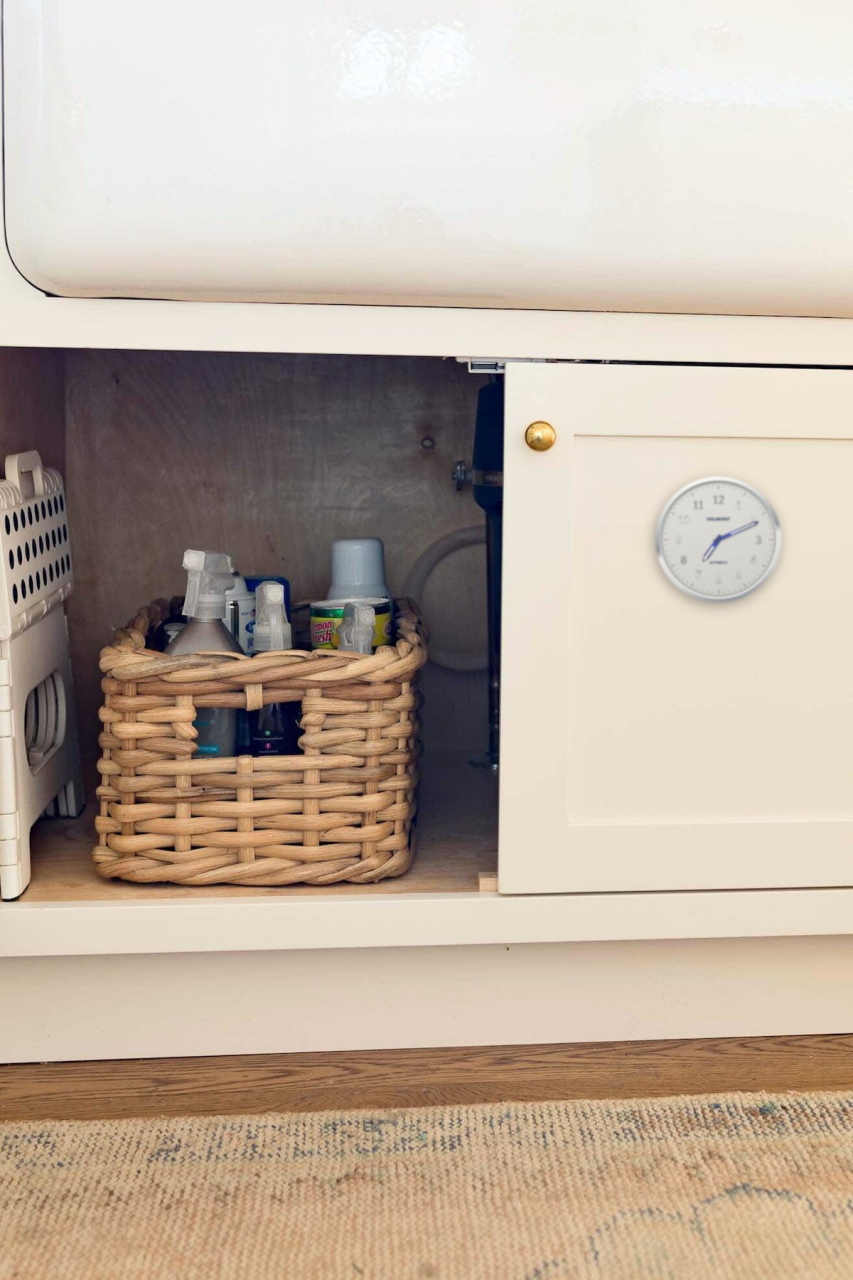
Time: {"hour": 7, "minute": 11}
